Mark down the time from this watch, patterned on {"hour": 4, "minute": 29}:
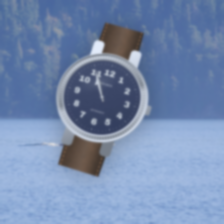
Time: {"hour": 10, "minute": 55}
